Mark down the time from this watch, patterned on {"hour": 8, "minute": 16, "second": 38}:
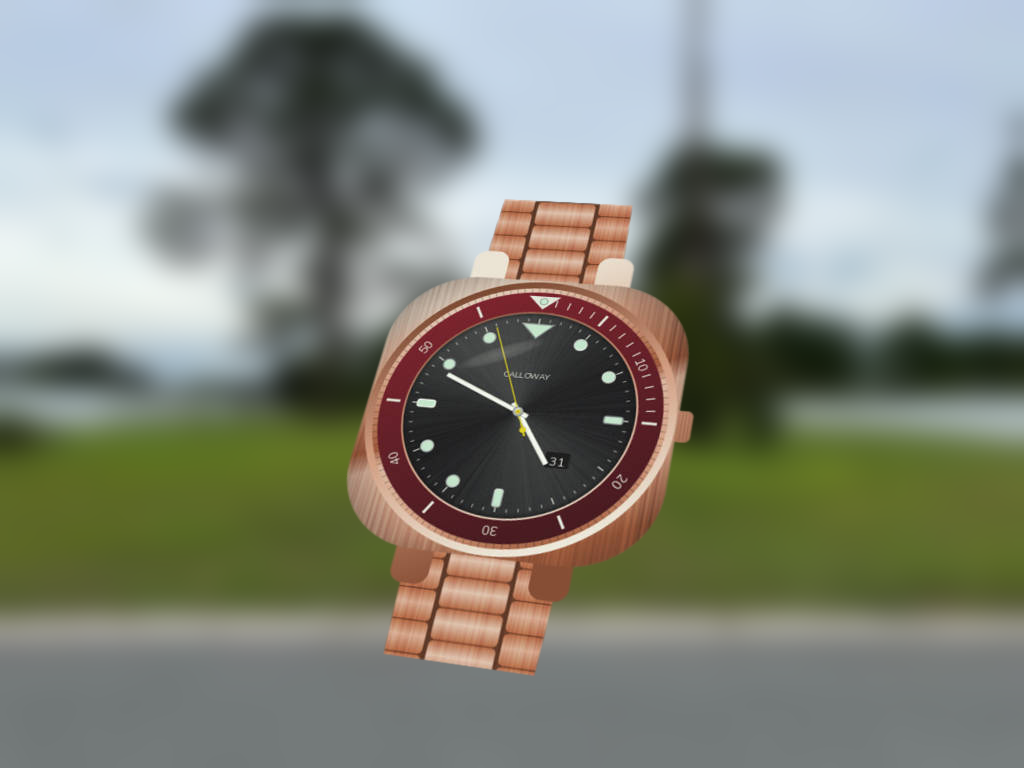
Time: {"hour": 4, "minute": 48, "second": 56}
